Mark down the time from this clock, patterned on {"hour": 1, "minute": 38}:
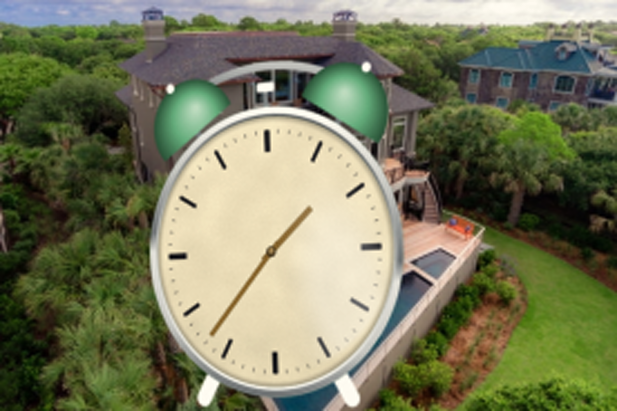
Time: {"hour": 1, "minute": 37}
